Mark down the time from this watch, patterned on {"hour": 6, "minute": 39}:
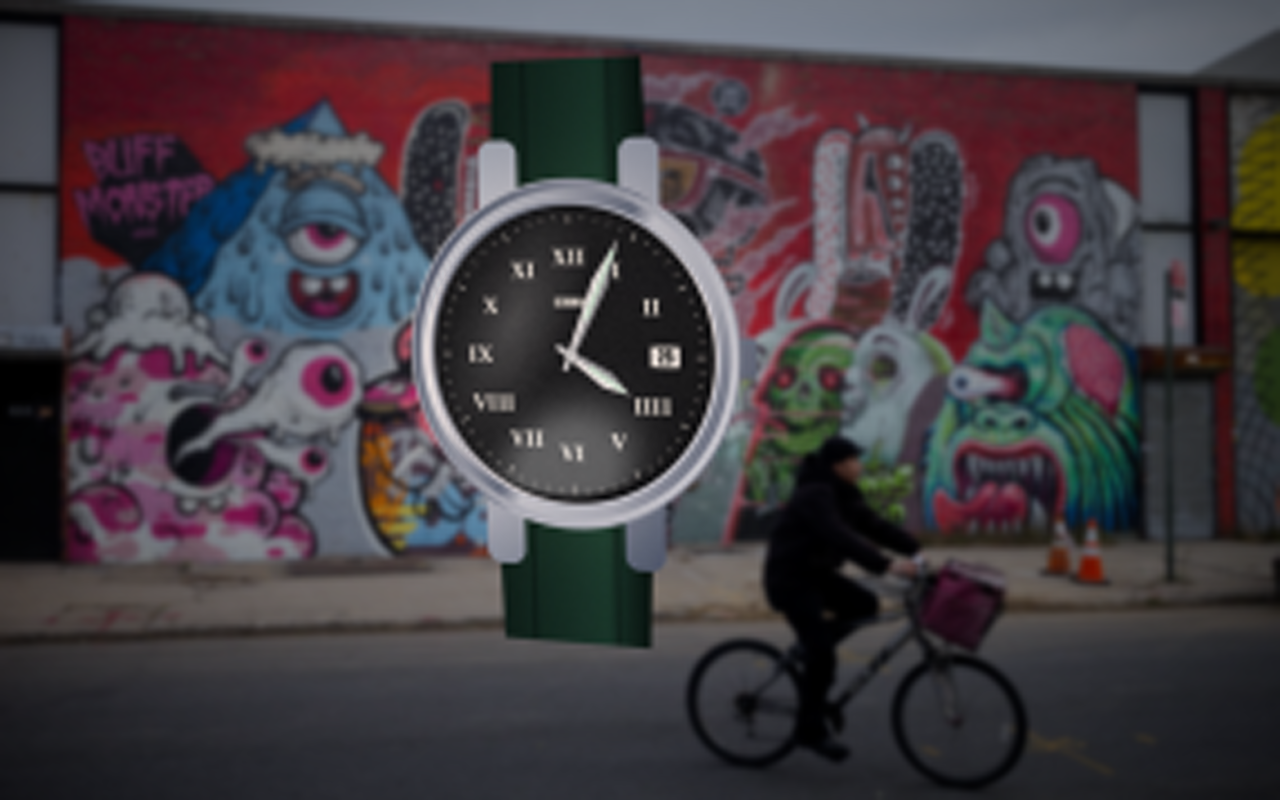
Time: {"hour": 4, "minute": 4}
